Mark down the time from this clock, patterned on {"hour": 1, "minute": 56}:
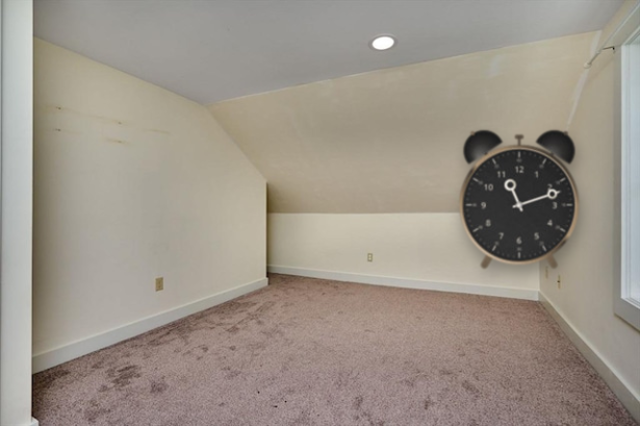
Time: {"hour": 11, "minute": 12}
